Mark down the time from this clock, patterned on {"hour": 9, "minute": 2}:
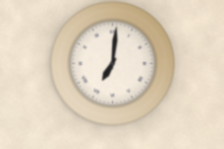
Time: {"hour": 7, "minute": 1}
